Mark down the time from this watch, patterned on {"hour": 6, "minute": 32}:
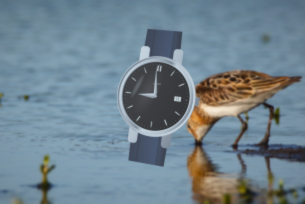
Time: {"hour": 8, "minute": 59}
